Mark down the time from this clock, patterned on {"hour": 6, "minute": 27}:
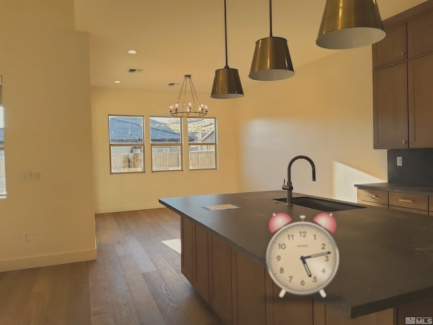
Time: {"hour": 5, "minute": 13}
